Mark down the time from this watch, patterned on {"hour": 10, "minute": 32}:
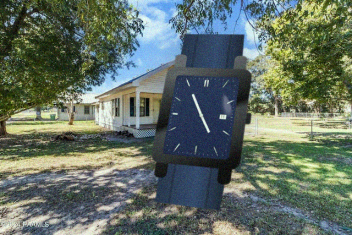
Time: {"hour": 4, "minute": 55}
